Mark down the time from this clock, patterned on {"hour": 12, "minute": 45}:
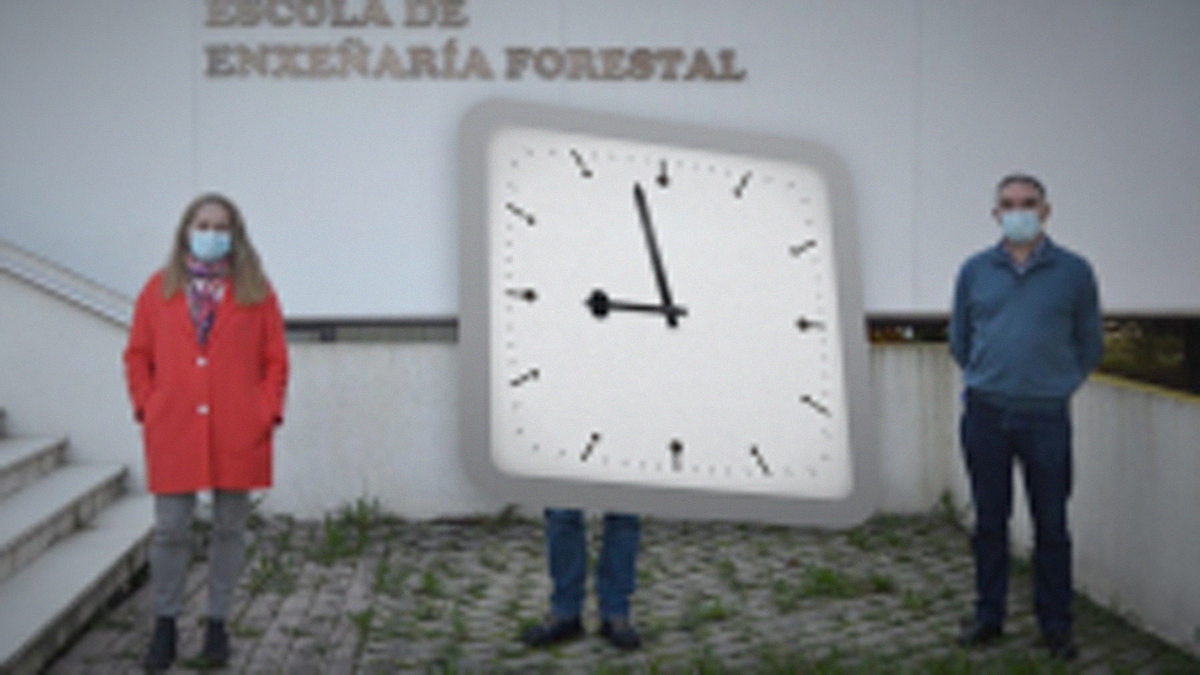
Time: {"hour": 8, "minute": 58}
